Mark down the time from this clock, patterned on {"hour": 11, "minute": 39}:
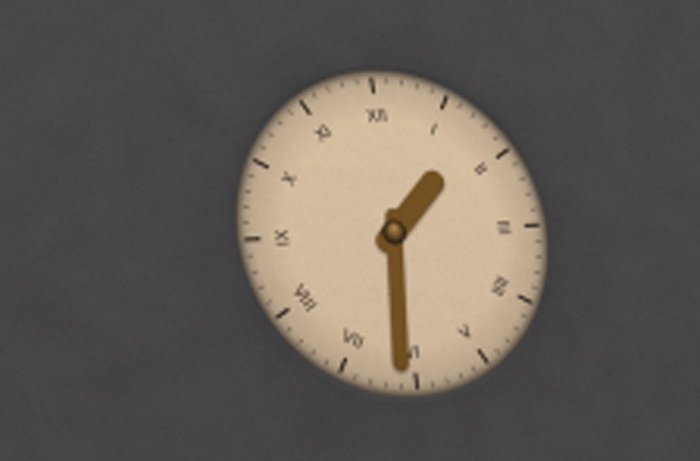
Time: {"hour": 1, "minute": 31}
